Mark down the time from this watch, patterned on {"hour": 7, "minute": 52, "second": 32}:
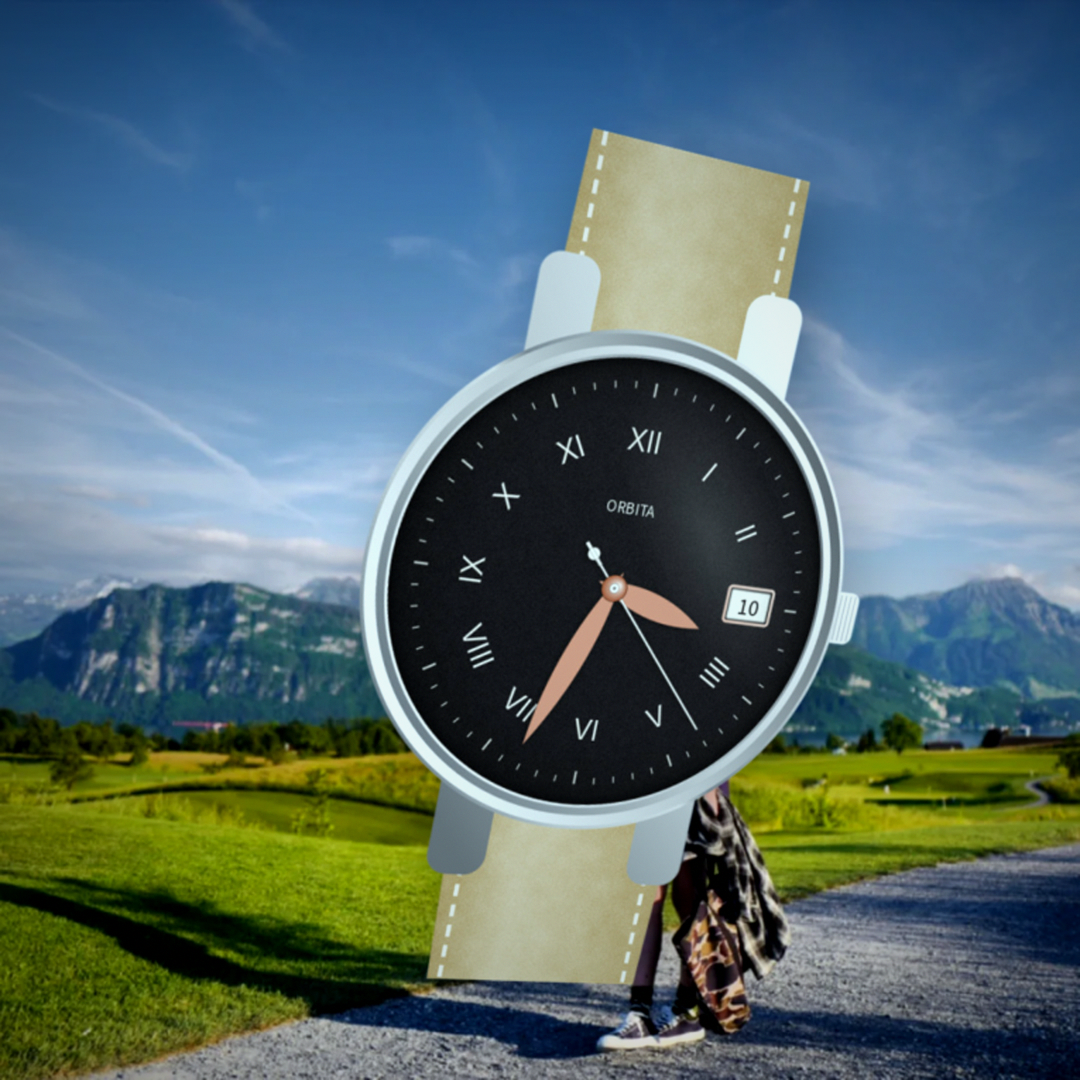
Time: {"hour": 3, "minute": 33, "second": 23}
